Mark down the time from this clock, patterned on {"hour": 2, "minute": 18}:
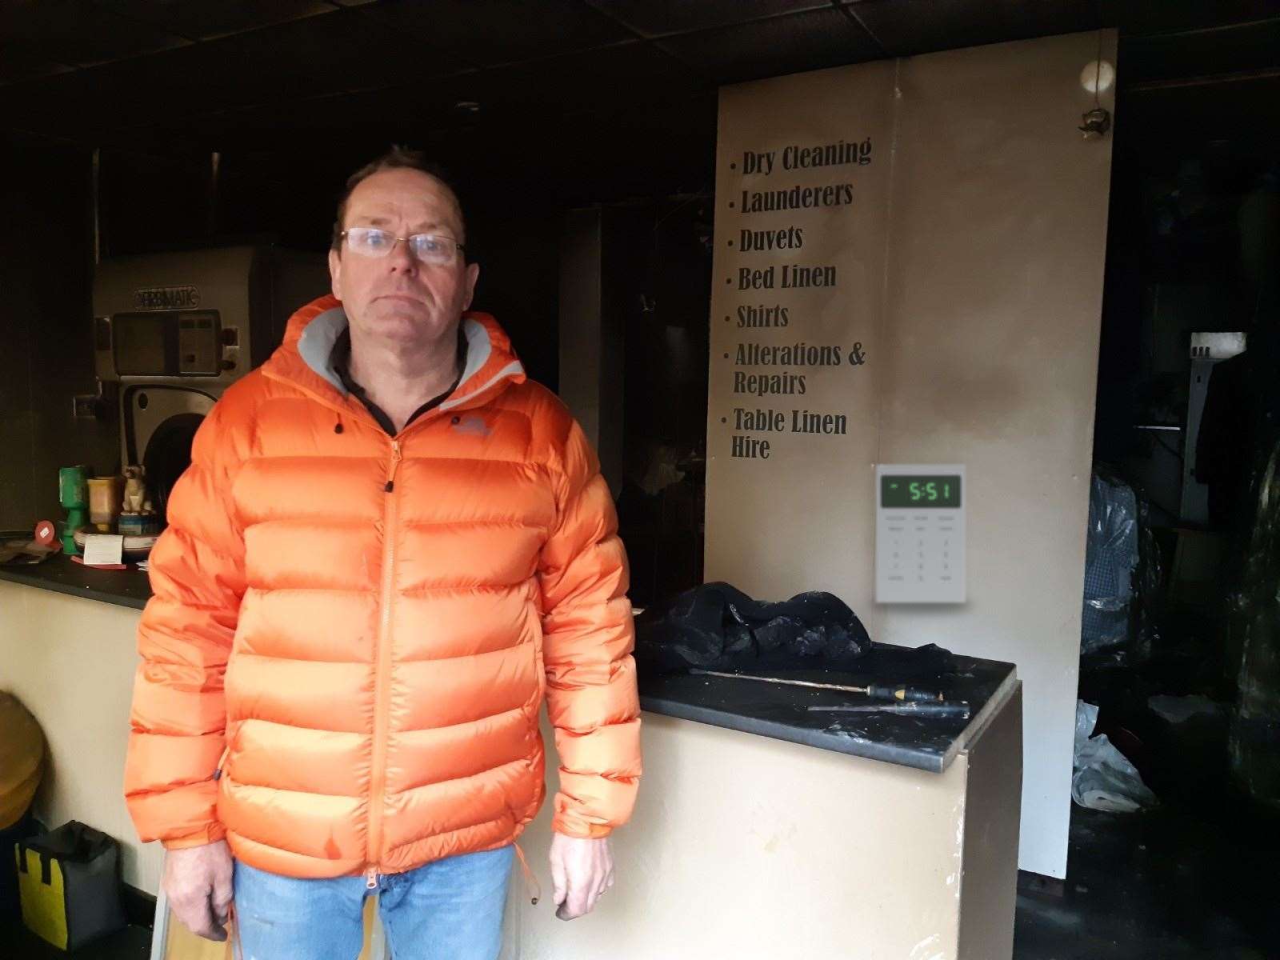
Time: {"hour": 5, "minute": 51}
